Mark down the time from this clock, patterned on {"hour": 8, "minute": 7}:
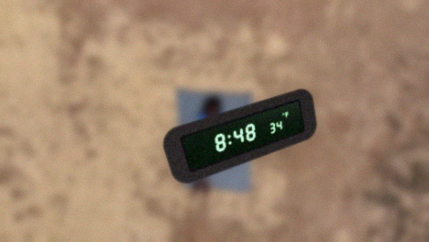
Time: {"hour": 8, "minute": 48}
